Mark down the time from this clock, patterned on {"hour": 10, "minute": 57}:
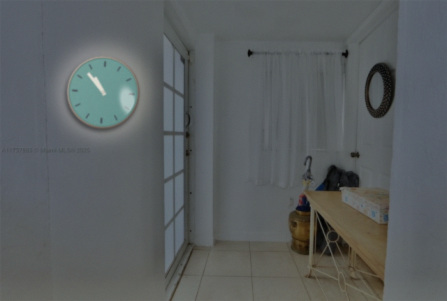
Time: {"hour": 10, "minute": 53}
